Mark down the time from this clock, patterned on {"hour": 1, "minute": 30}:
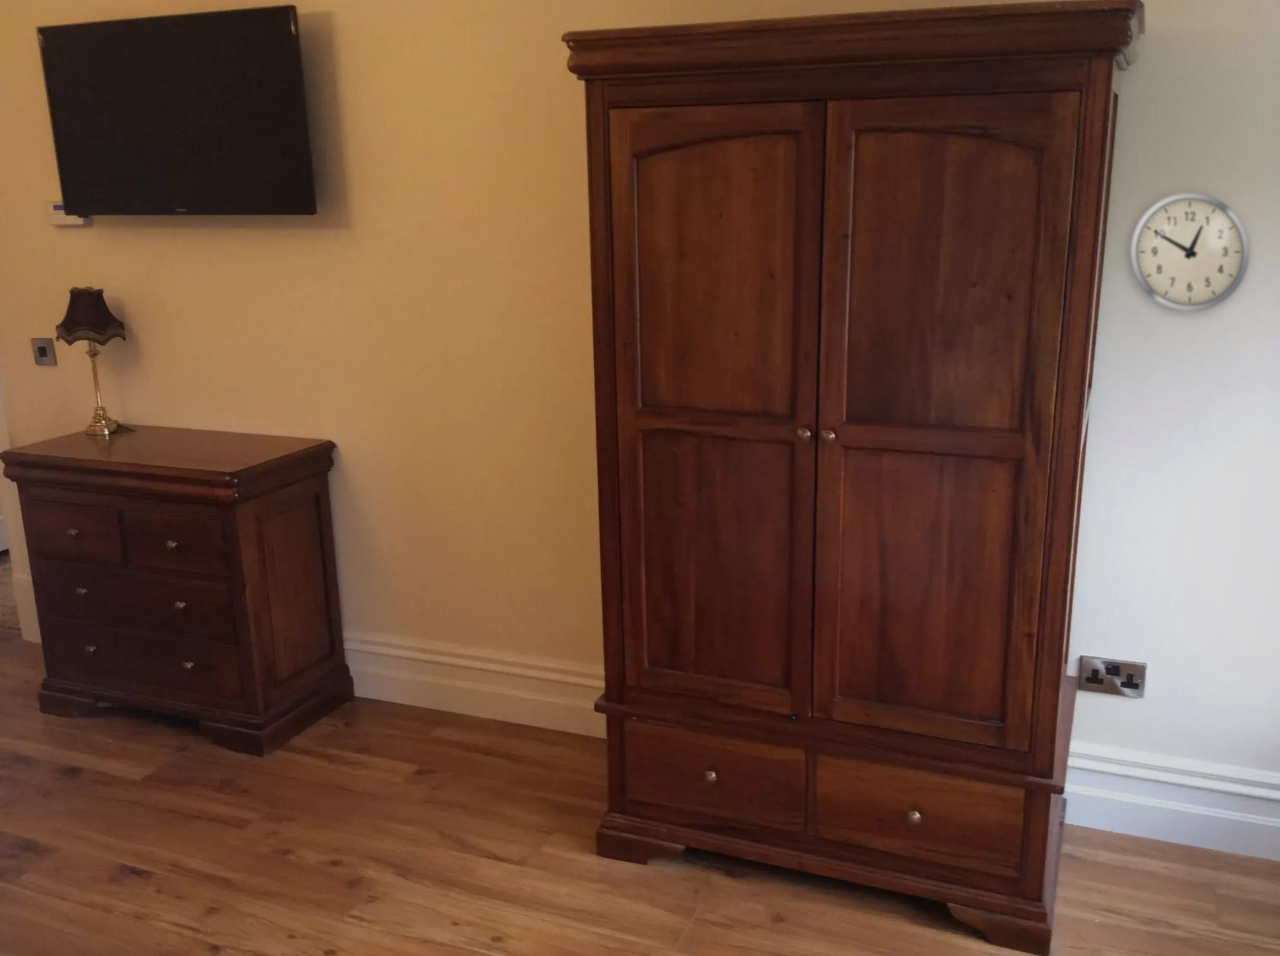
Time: {"hour": 12, "minute": 50}
